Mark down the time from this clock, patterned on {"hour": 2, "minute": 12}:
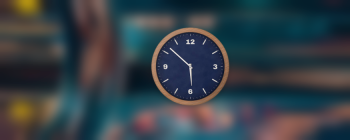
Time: {"hour": 5, "minute": 52}
